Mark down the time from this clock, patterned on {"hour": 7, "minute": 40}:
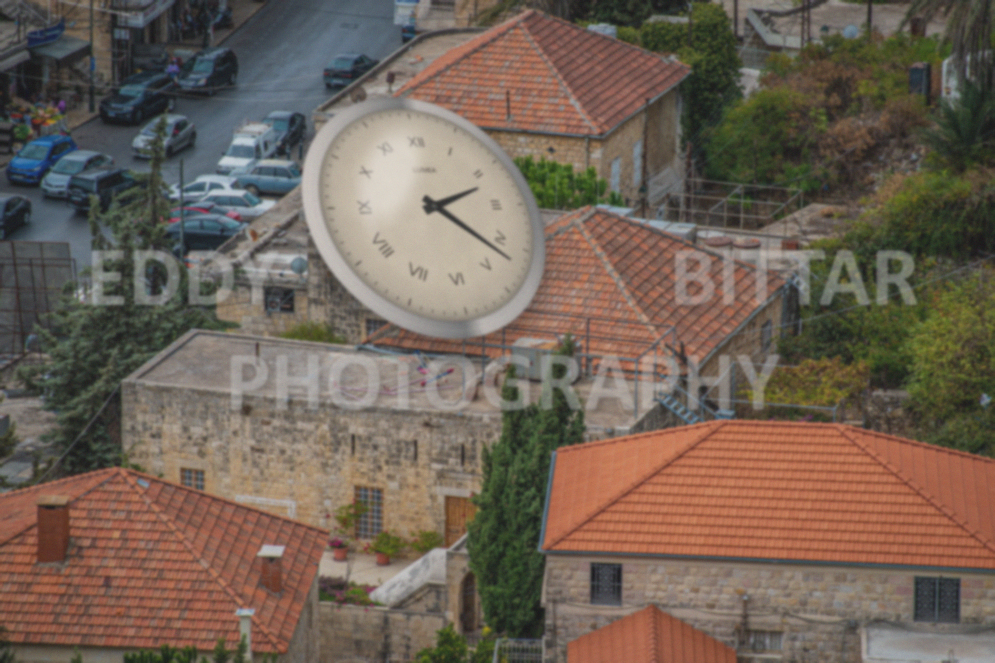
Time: {"hour": 2, "minute": 22}
